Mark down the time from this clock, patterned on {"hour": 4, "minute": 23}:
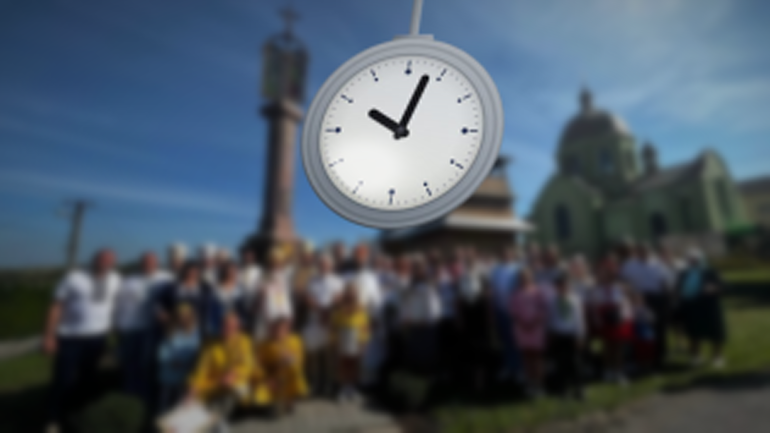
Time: {"hour": 10, "minute": 3}
